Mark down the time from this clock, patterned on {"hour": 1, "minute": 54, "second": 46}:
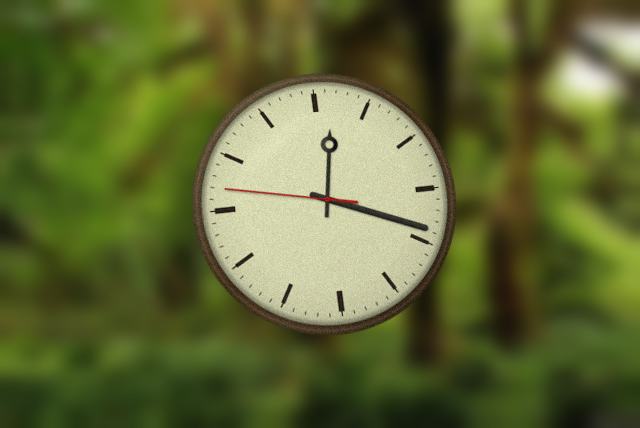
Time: {"hour": 12, "minute": 18, "second": 47}
